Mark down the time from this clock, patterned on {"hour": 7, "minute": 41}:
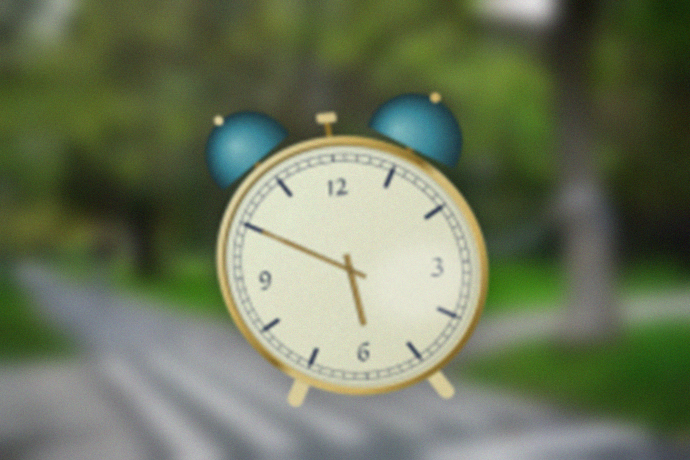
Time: {"hour": 5, "minute": 50}
